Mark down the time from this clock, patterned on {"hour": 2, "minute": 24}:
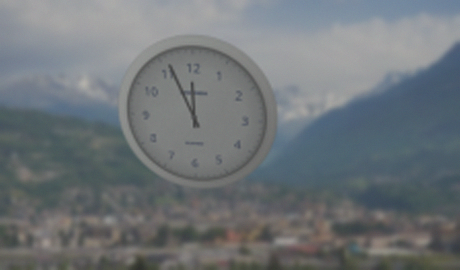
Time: {"hour": 11, "minute": 56}
